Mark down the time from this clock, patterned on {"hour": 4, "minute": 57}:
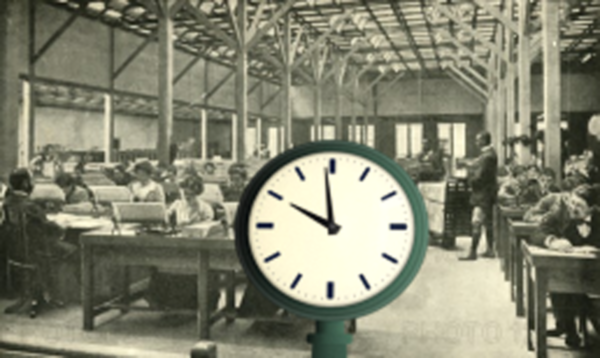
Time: {"hour": 9, "minute": 59}
